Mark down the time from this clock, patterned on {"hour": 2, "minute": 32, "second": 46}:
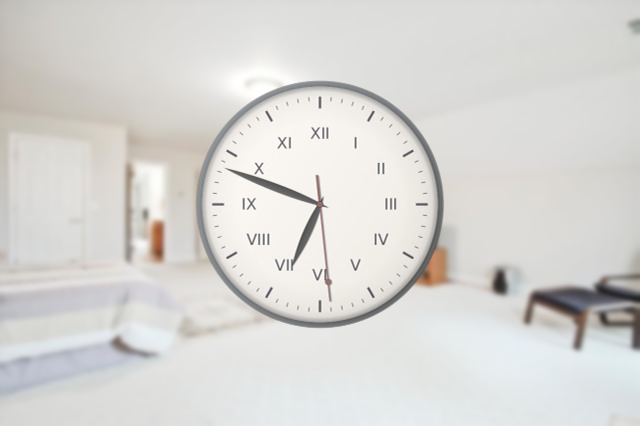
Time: {"hour": 6, "minute": 48, "second": 29}
